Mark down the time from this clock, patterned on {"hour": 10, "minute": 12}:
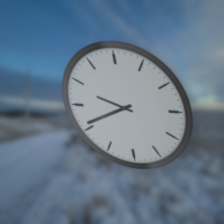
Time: {"hour": 9, "minute": 41}
